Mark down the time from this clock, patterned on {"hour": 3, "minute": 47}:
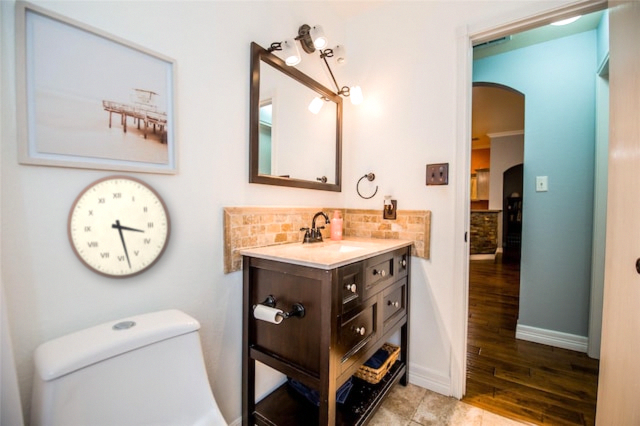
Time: {"hour": 3, "minute": 28}
